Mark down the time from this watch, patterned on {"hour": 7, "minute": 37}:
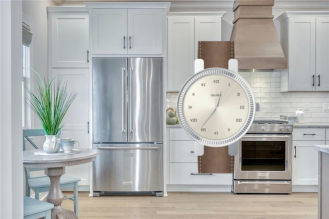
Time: {"hour": 12, "minute": 36}
